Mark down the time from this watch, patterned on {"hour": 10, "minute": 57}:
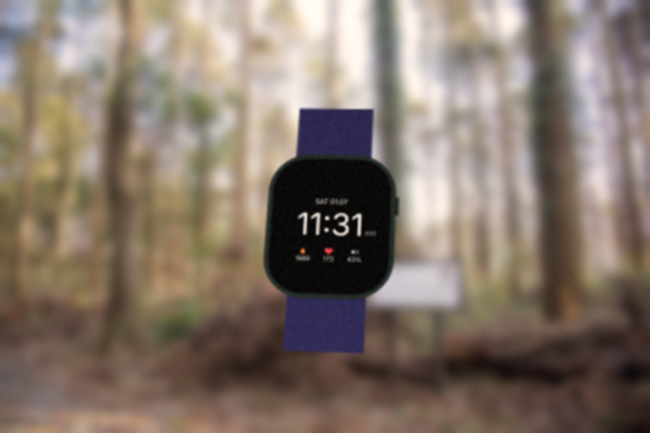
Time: {"hour": 11, "minute": 31}
